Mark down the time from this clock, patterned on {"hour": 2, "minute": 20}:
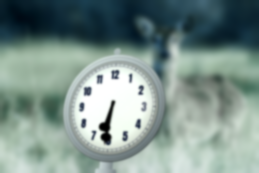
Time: {"hour": 6, "minute": 31}
